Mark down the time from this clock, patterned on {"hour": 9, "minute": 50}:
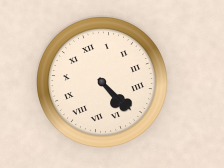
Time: {"hour": 5, "minute": 26}
